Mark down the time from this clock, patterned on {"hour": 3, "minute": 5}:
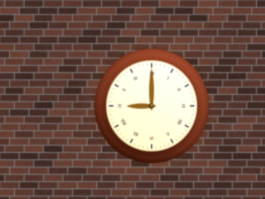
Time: {"hour": 9, "minute": 0}
